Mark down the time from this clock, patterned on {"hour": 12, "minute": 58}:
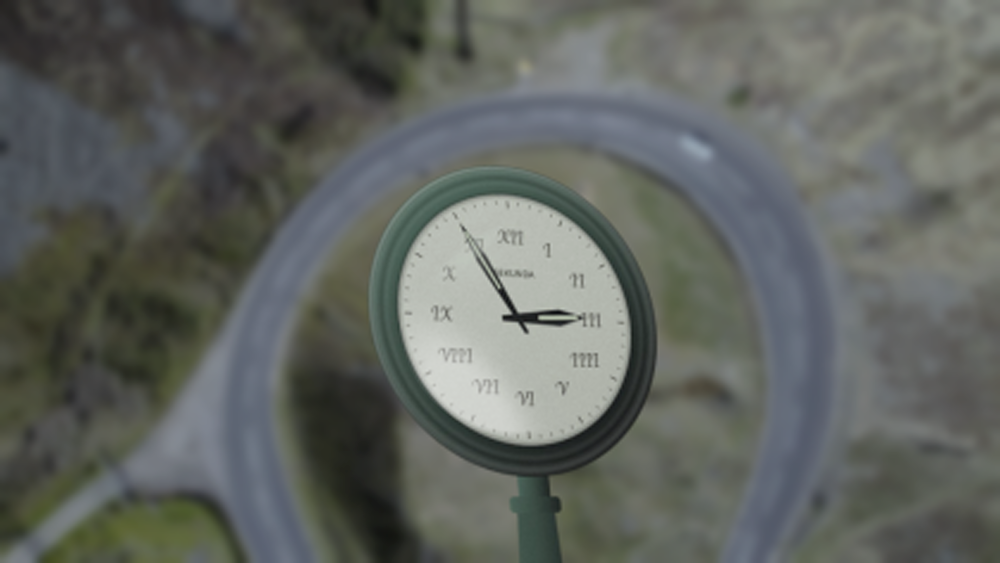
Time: {"hour": 2, "minute": 55}
